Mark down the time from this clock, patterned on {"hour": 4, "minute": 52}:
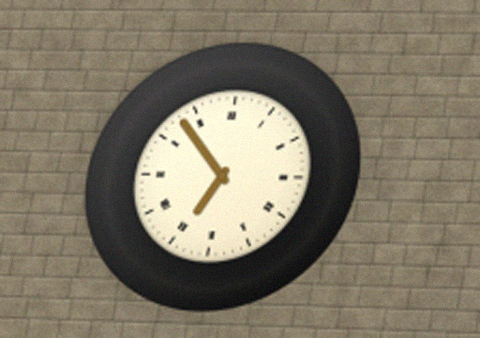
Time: {"hour": 6, "minute": 53}
